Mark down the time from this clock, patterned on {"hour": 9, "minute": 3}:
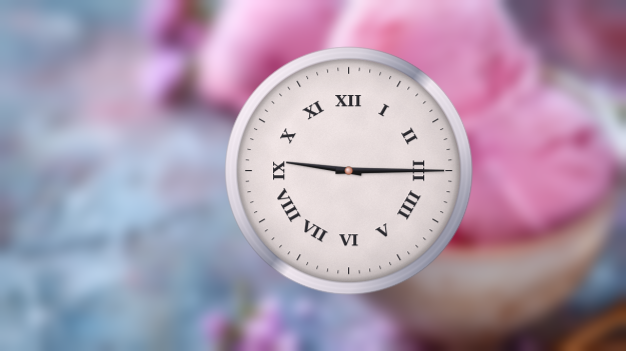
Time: {"hour": 9, "minute": 15}
